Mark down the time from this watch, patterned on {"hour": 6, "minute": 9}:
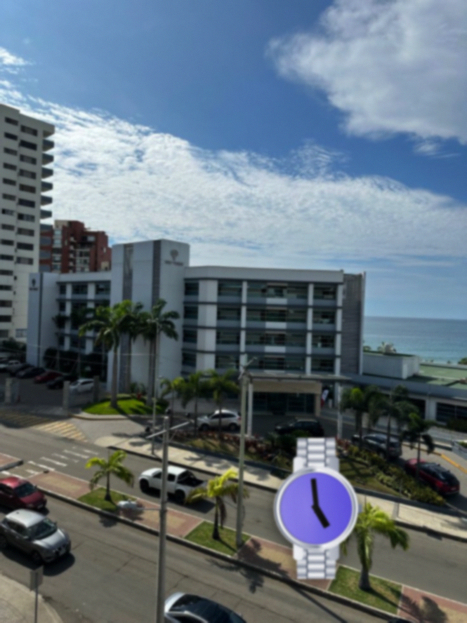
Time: {"hour": 4, "minute": 59}
